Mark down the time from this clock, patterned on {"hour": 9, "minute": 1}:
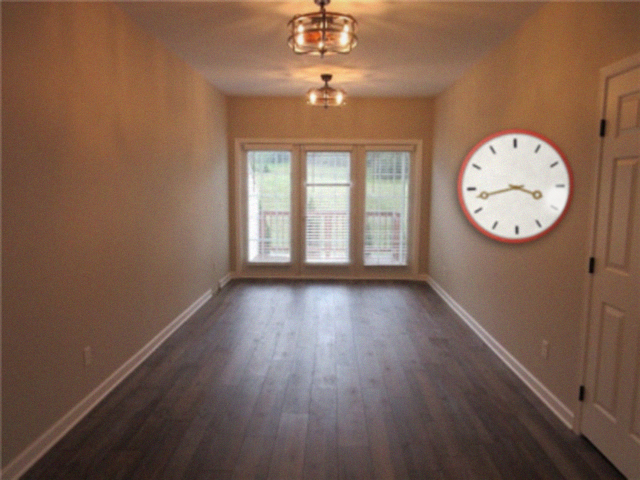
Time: {"hour": 3, "minute": 43}
